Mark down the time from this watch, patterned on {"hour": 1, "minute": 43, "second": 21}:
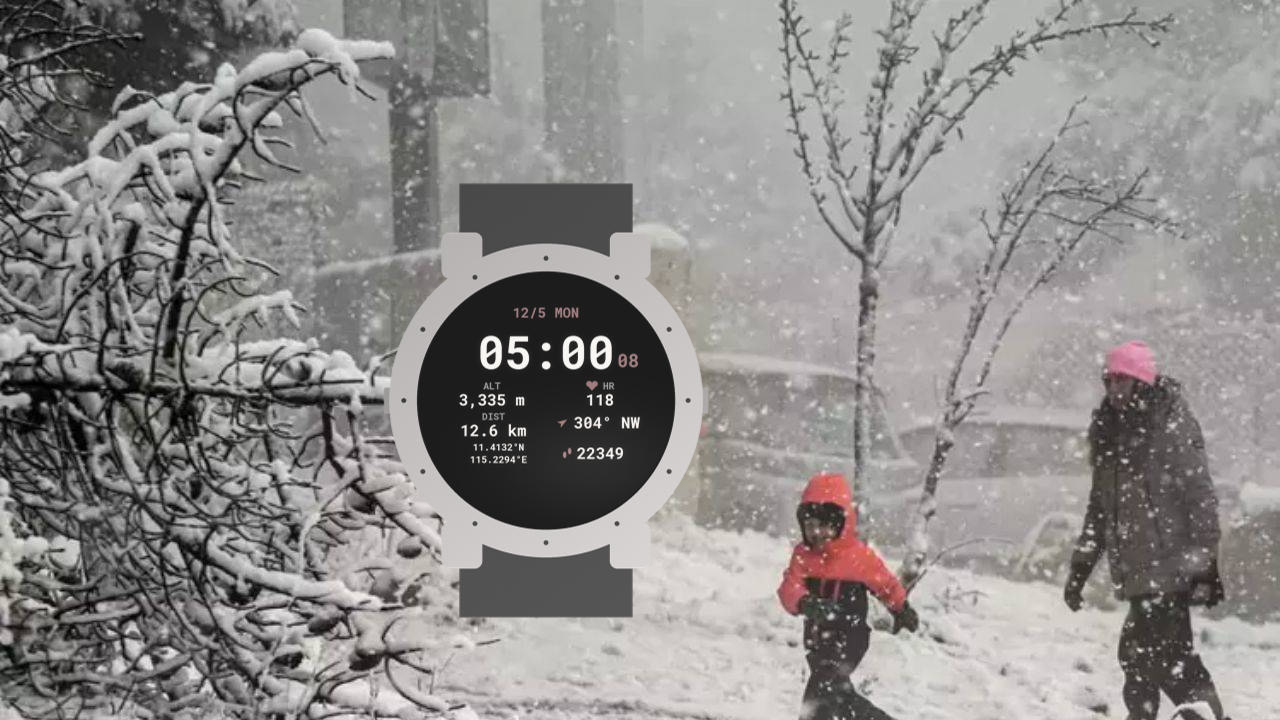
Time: {"hour": 5, "minute": 0, "second": 8}
